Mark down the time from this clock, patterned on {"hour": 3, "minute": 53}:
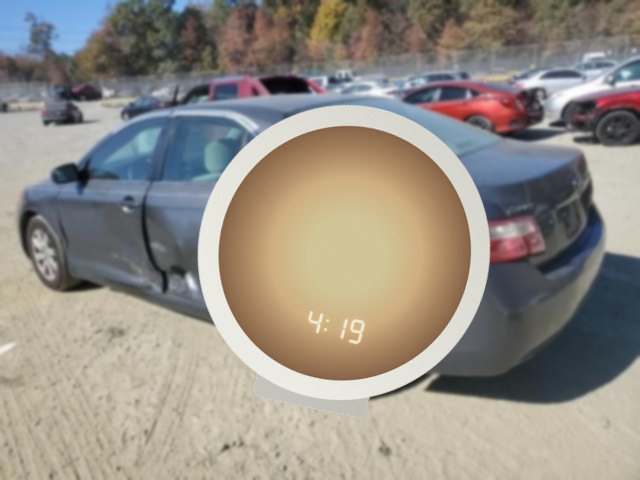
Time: {"hour": 4, "minute": 19}
